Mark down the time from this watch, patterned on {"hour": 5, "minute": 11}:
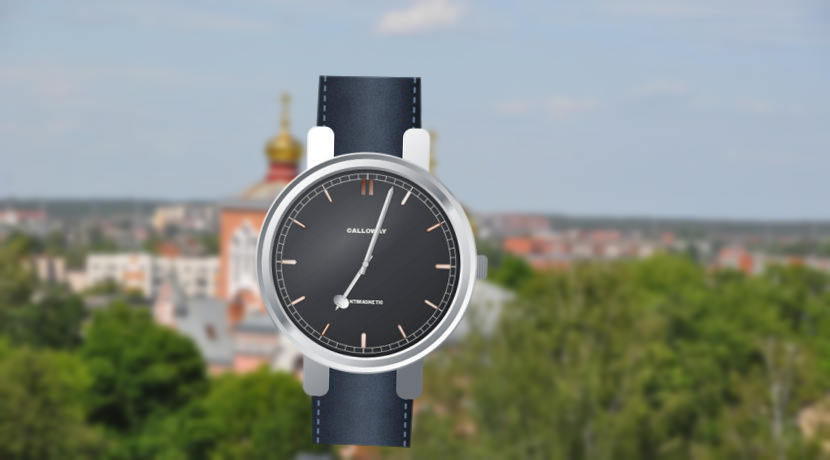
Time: {"hour": 7, "minute": 3}
